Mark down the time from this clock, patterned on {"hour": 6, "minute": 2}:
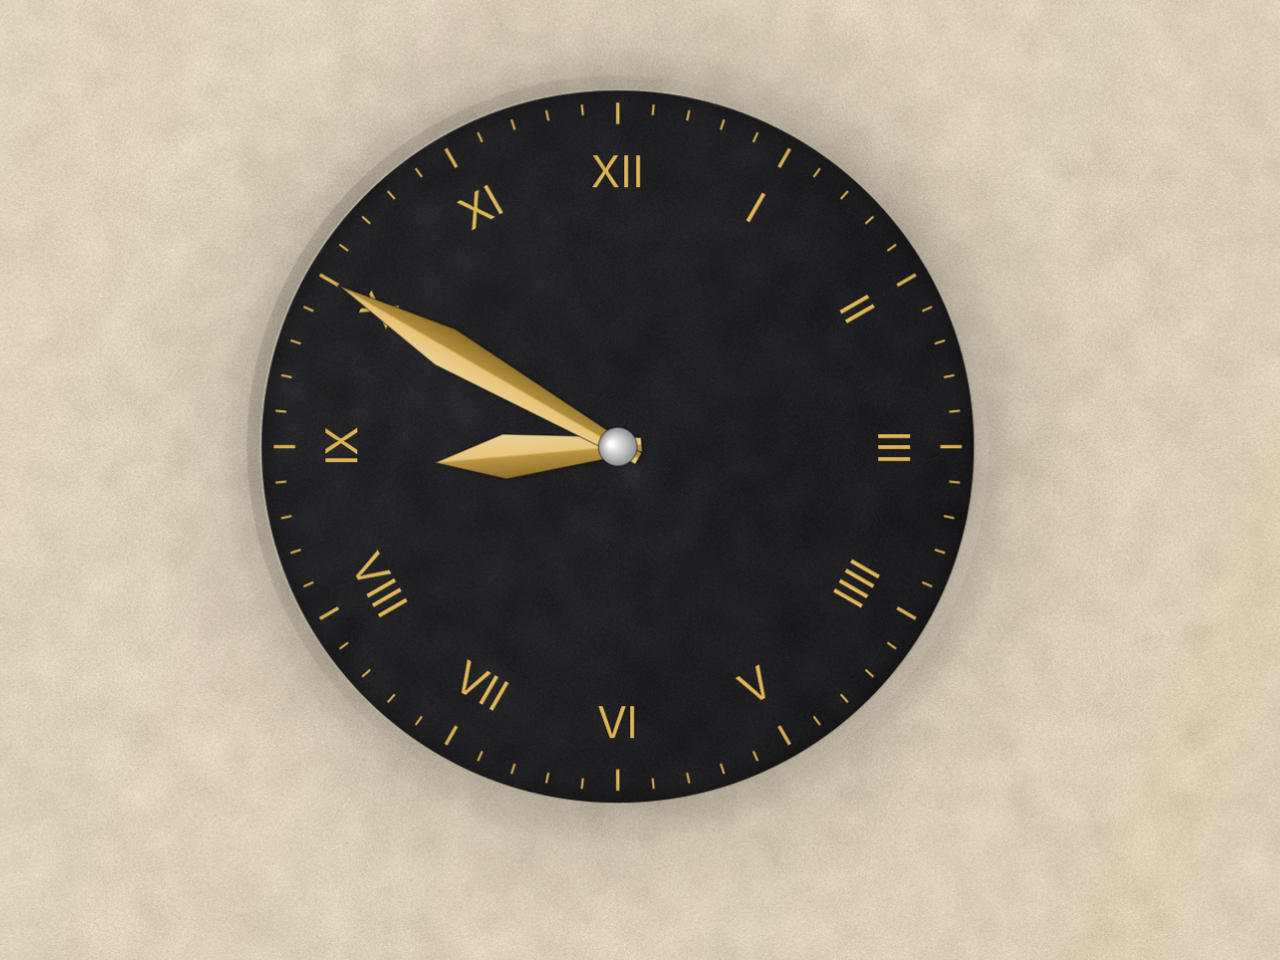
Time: {"hour": 8, "minute": 50}
